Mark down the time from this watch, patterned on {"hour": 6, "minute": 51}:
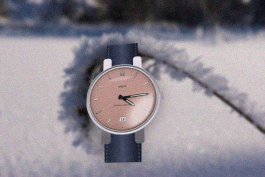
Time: {"hour": 4, "minute": 14}
